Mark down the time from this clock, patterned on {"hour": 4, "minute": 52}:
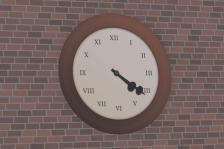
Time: {"hour": 4, "minute": 21}
